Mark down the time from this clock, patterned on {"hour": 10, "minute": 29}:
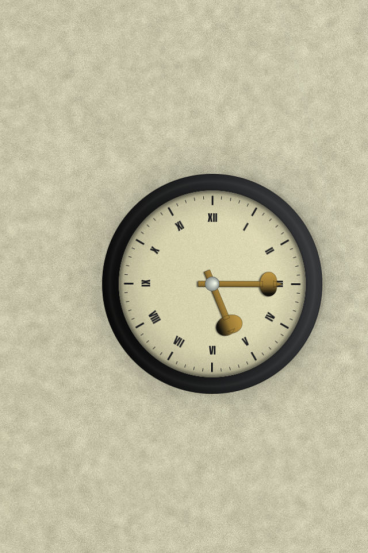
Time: {"hour": 5, "minute": 15}
